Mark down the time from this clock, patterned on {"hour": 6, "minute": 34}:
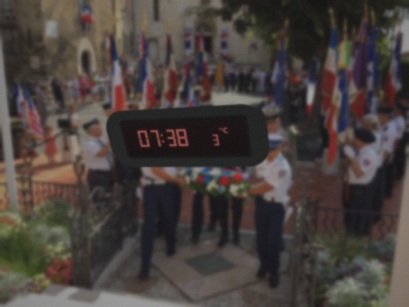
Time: {"hour": 7, "minute": 38}
